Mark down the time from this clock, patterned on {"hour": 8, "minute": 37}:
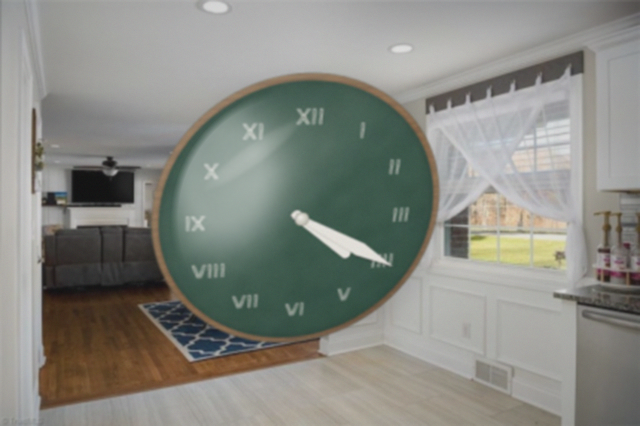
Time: {"hour": 4, "minute": 20}
